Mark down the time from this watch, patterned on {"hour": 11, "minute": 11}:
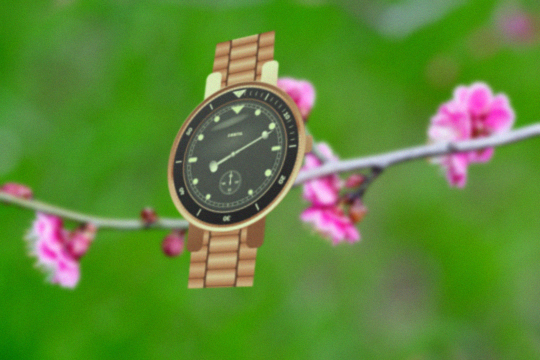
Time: {"hour": 8, "minute": 11}
